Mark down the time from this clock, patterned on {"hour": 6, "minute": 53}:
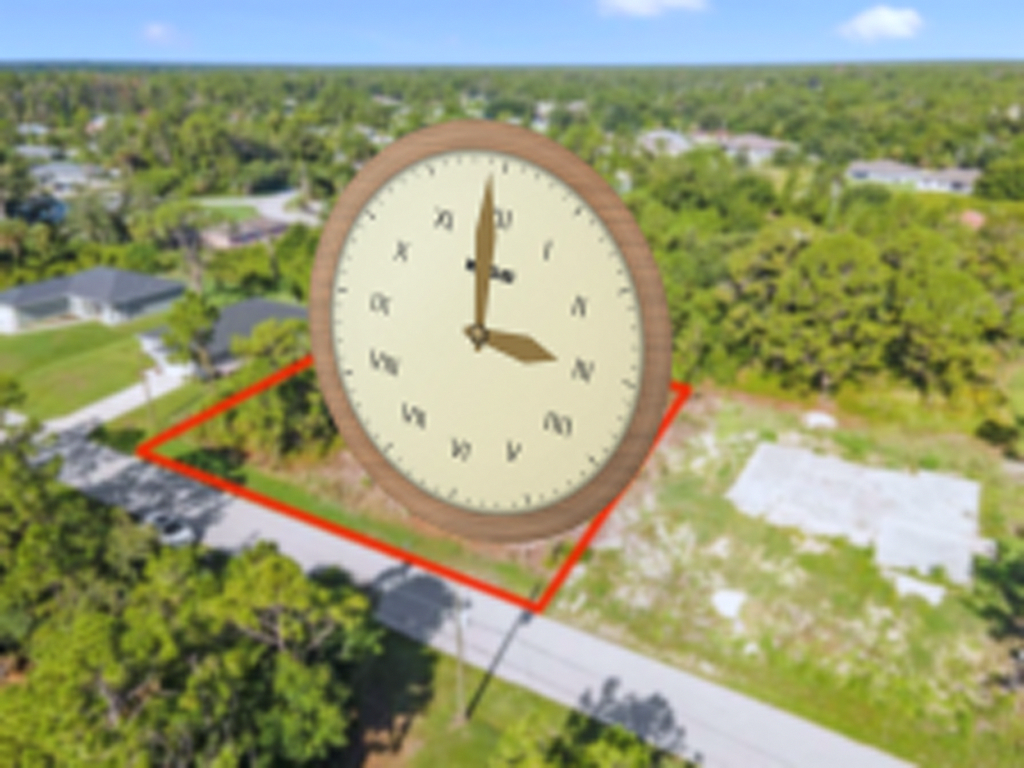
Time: {"hour": 2, "minute": 59}
